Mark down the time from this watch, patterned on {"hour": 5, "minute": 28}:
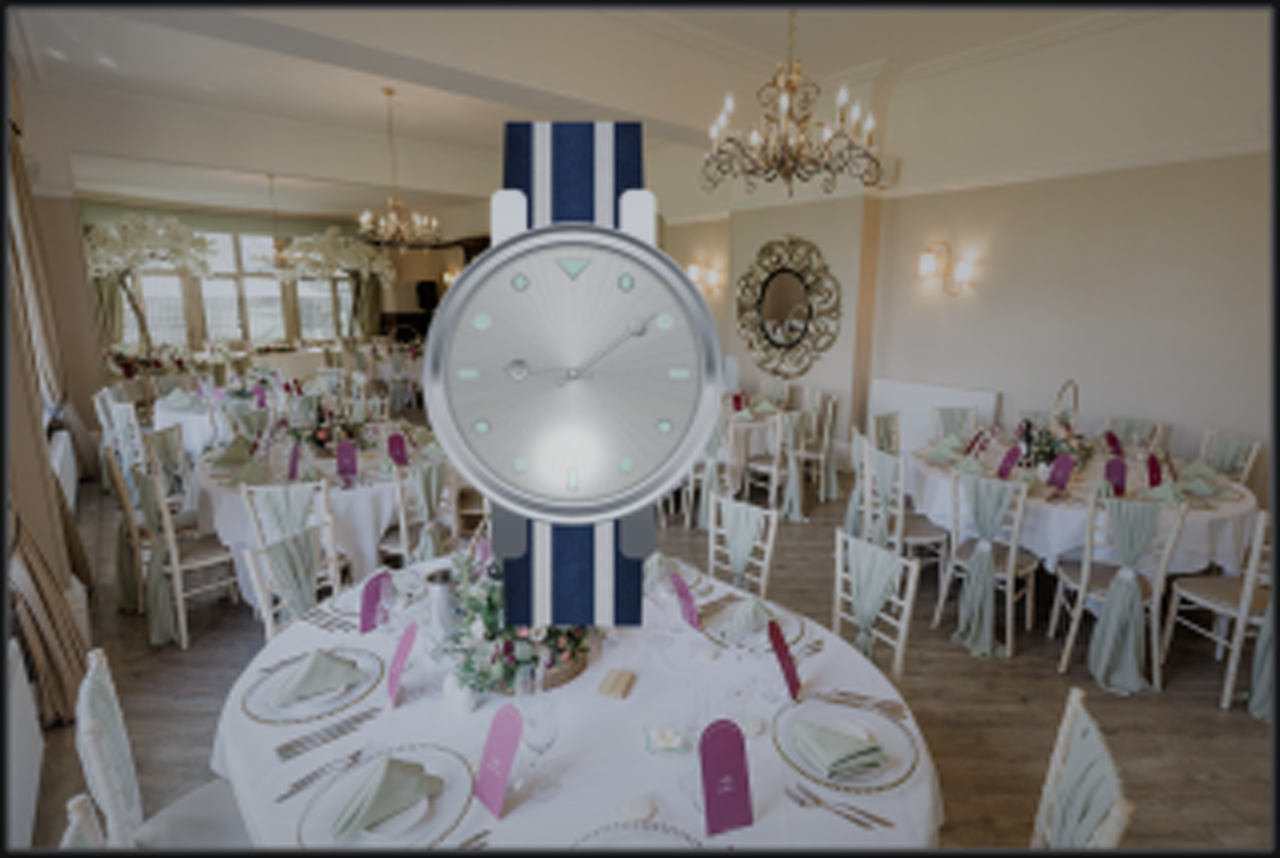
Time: {"hour": 9, "minute": 9}
